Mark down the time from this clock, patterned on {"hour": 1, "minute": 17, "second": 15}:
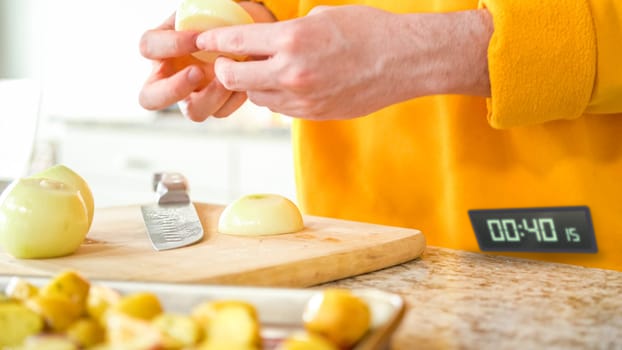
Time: {"hour": 0, "minute": 40, "second": 15}
